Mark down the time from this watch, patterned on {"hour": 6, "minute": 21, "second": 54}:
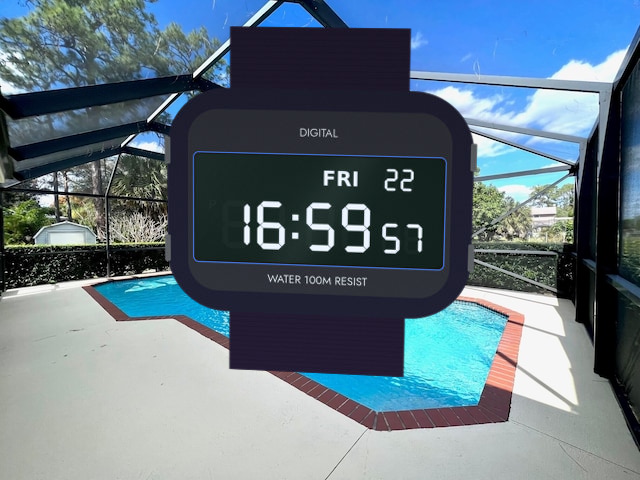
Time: {"hour": 16, "minute": 59, "second": 57}
